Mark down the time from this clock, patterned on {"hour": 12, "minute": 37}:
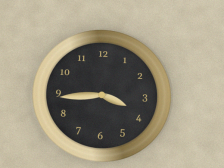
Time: {"hour": 3, "minute": 44}
